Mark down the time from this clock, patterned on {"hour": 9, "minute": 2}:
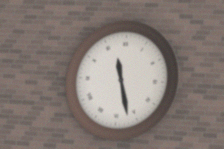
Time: {"hour": 11, "minute": 27}
